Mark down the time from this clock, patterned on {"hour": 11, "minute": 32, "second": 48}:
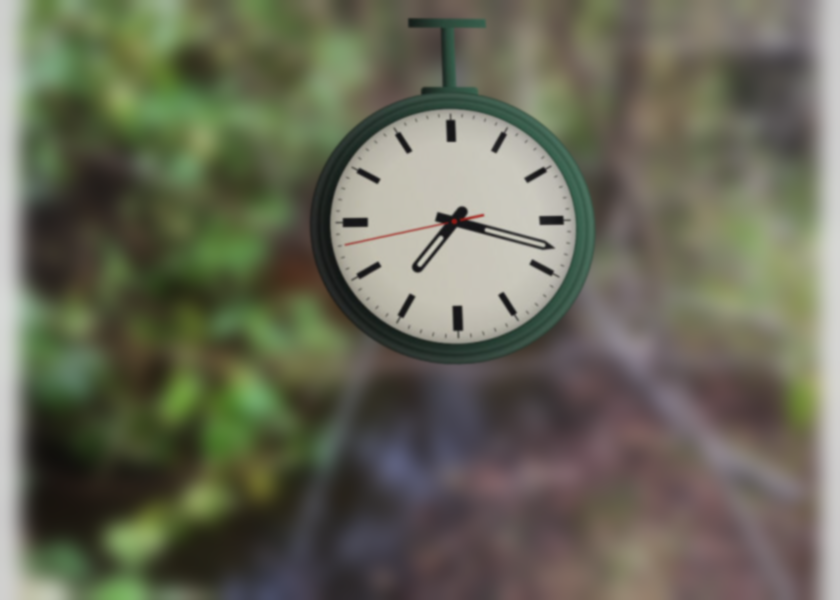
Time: {"hour": 7, "minute": 17, "second": 43}
